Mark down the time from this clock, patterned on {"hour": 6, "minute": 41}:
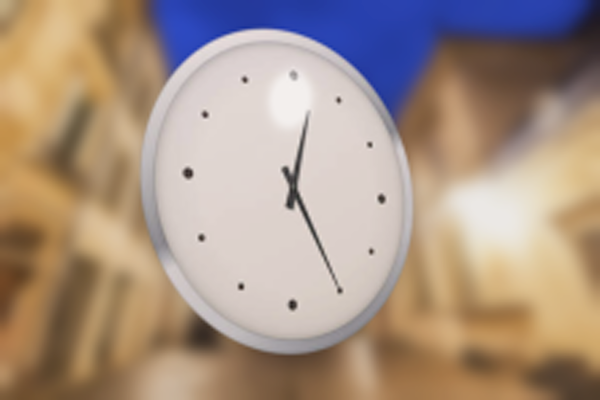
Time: {"hour": 12, "minute": 25}
